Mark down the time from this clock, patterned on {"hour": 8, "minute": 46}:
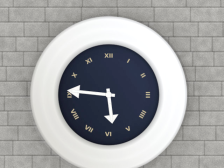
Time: {"hour": 5, "minute": 46}
